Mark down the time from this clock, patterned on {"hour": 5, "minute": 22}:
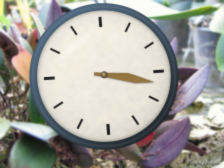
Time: {"hour": 3, "minute": 17}
